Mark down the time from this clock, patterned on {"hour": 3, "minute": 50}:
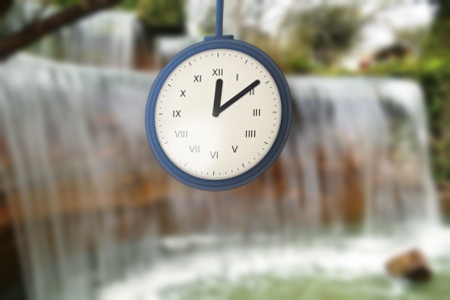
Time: {"hour": 12, "minute": 9}
